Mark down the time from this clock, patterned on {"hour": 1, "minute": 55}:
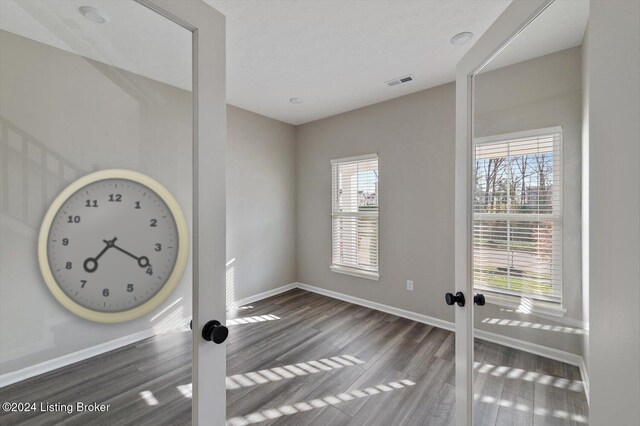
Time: {"hour": 7, "minute": 19}
